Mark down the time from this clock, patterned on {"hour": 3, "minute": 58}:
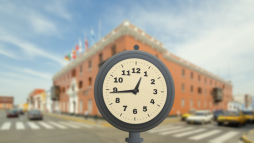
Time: {"hour": 12, "minute": 44}
